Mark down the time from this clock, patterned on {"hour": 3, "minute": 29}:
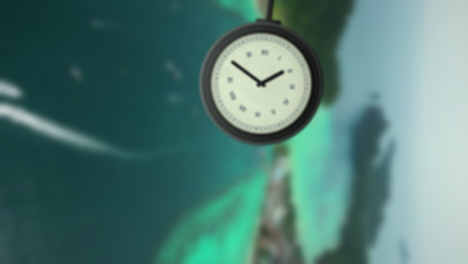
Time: {"hour": 1, "minute": 50}
